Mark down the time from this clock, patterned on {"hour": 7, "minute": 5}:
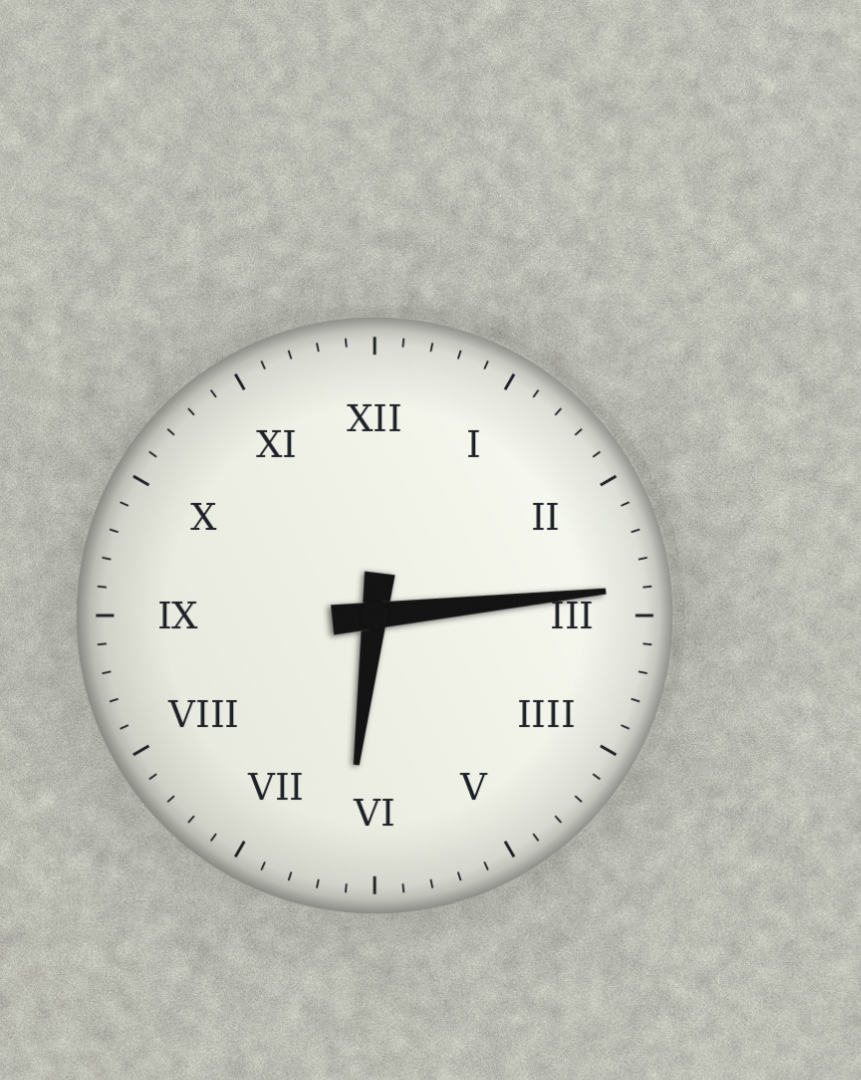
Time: {"hour": 6, "minute": 14}
